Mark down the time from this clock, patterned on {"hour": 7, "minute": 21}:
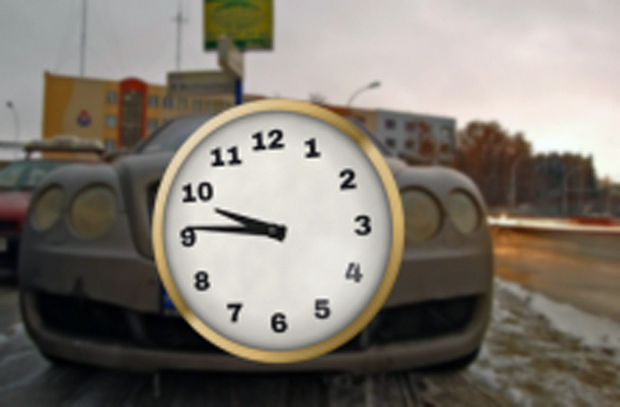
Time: {"hour": 9, "minute": 46}
